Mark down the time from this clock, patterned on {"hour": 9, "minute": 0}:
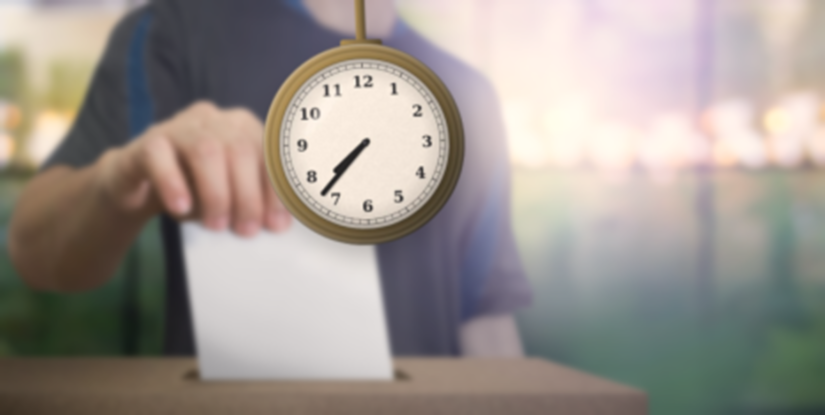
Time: {"hour": 7, "minute": 37}
